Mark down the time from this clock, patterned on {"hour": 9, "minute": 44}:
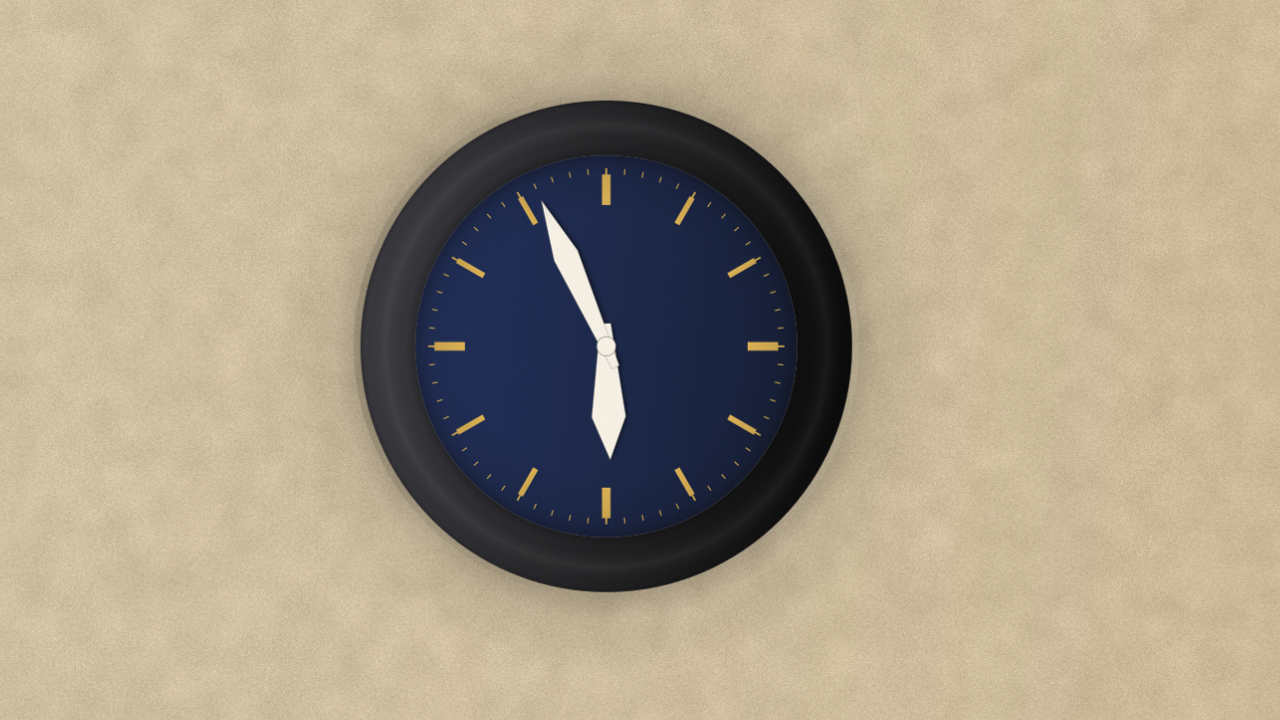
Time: {"hour": 5, "minute": 56}
